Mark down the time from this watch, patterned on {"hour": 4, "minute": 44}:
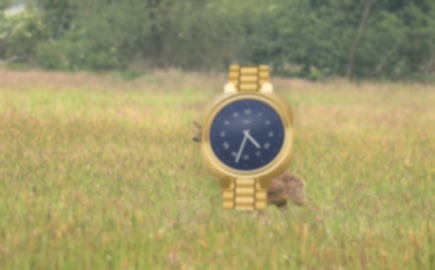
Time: {"hour": 4, "minute": 33}
